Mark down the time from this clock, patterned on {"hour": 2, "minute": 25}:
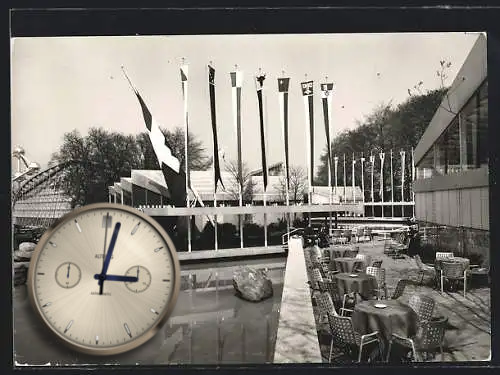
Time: {"hour": 3, "minute": 2}
